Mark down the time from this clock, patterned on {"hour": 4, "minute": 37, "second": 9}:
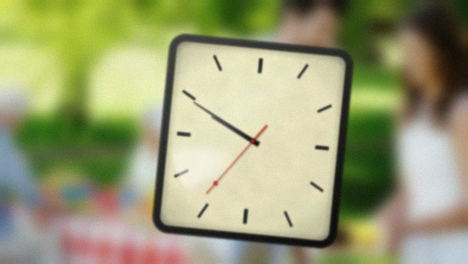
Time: {"hour": 9, "minute": 49, "second": 36}
